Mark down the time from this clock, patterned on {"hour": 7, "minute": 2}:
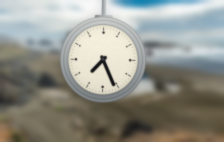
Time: {"hour": 7, "minute": 26}
